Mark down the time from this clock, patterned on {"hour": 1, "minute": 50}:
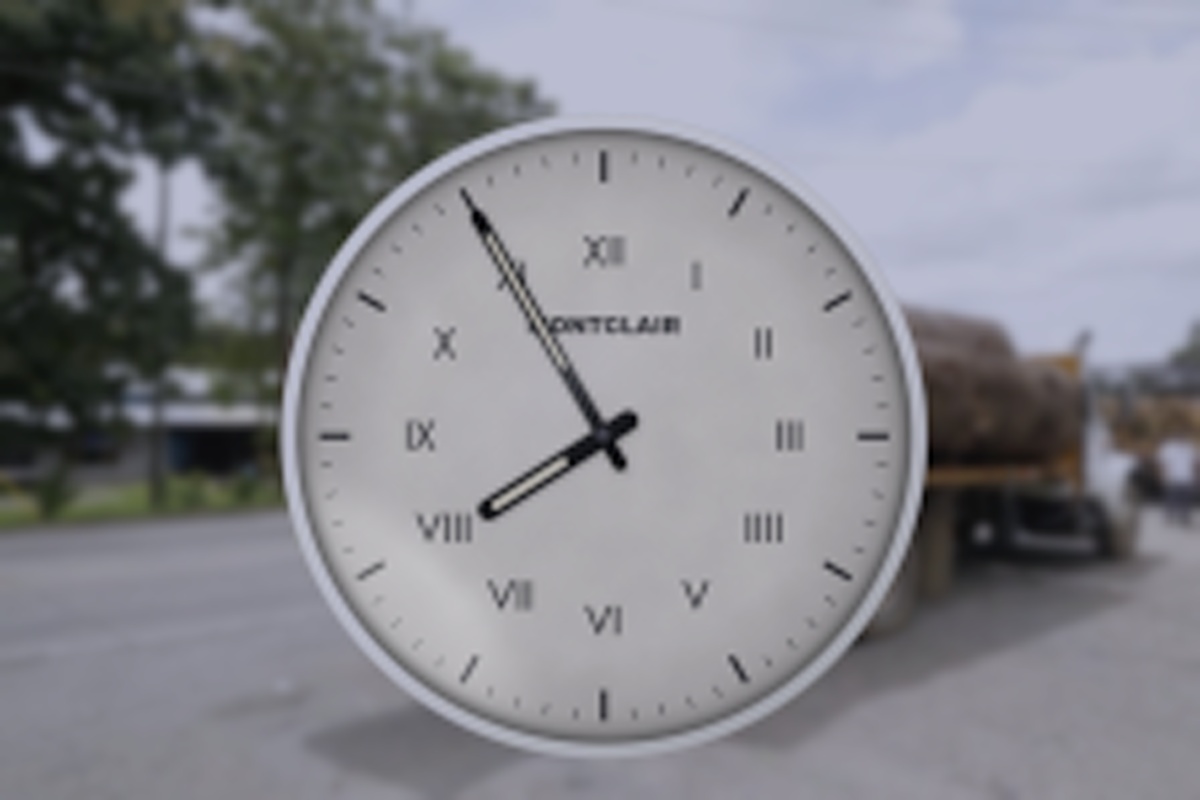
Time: {"hour": 7, "minute": 55}
